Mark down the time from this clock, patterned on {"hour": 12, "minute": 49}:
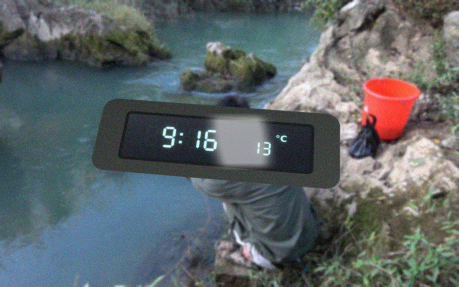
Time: {"hour": 9, "minute": 16}
